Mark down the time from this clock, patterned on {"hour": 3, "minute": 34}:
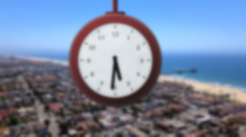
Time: {"hour": 5, "minute": 31}
